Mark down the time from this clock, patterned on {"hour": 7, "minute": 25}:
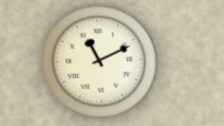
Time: {"hour": 11, "minute": 11}
